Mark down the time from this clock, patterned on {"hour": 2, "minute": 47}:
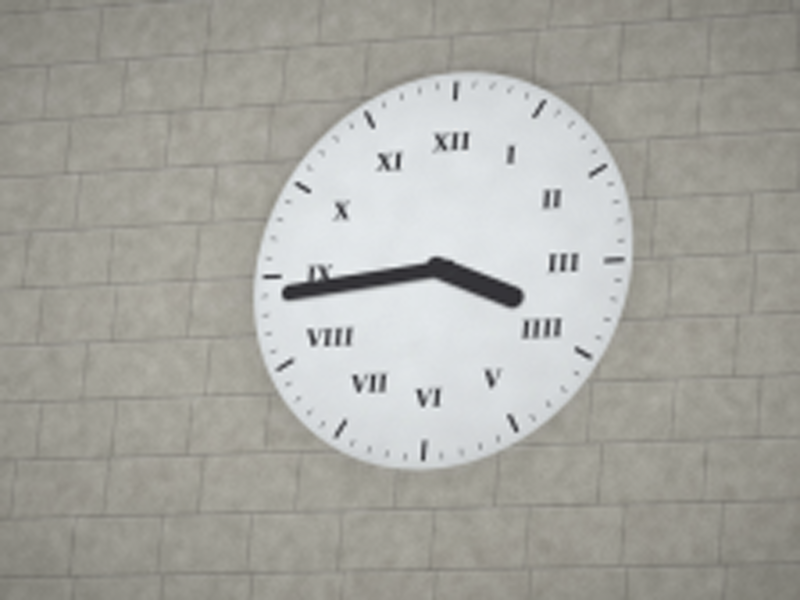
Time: {"hour": 3, "minute": 44}
